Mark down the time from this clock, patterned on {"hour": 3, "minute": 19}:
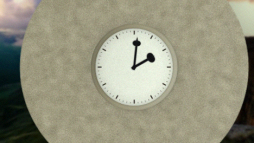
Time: {"hour": 2, "minute": 1}
